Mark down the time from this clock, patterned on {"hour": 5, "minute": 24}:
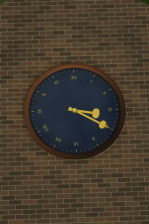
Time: {"hour": 3, "minute": 20}
